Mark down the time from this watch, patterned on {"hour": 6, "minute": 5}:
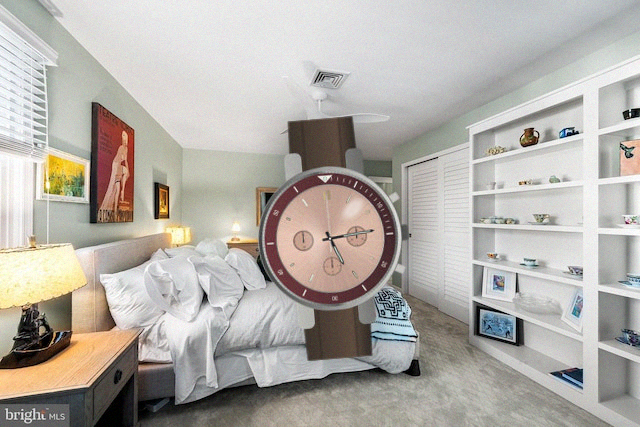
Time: {"hour": 5, "minute": 14}
